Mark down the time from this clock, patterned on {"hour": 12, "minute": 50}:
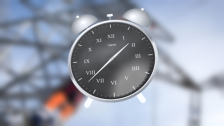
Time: {"hour": 1, "minute": 38}
